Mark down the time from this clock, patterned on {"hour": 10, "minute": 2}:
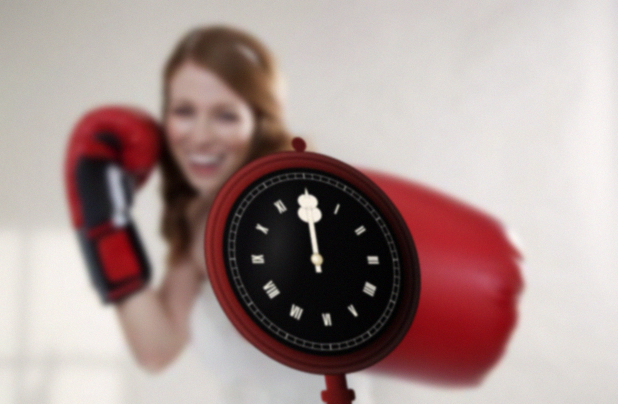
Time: {"hour": 12, "minute": 0}
